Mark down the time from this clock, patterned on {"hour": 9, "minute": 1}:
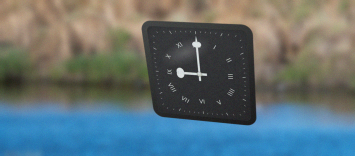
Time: {"hour": 9, "minute": 0}
